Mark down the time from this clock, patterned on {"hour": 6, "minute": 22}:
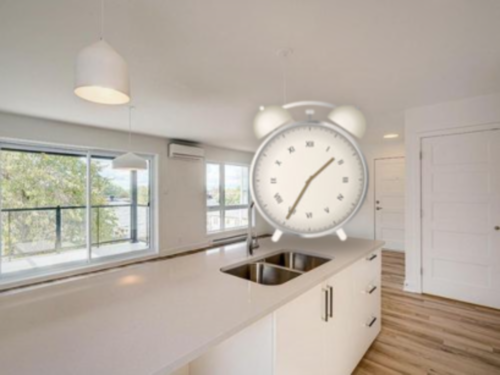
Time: {"hour": 1, "minute": 35}
